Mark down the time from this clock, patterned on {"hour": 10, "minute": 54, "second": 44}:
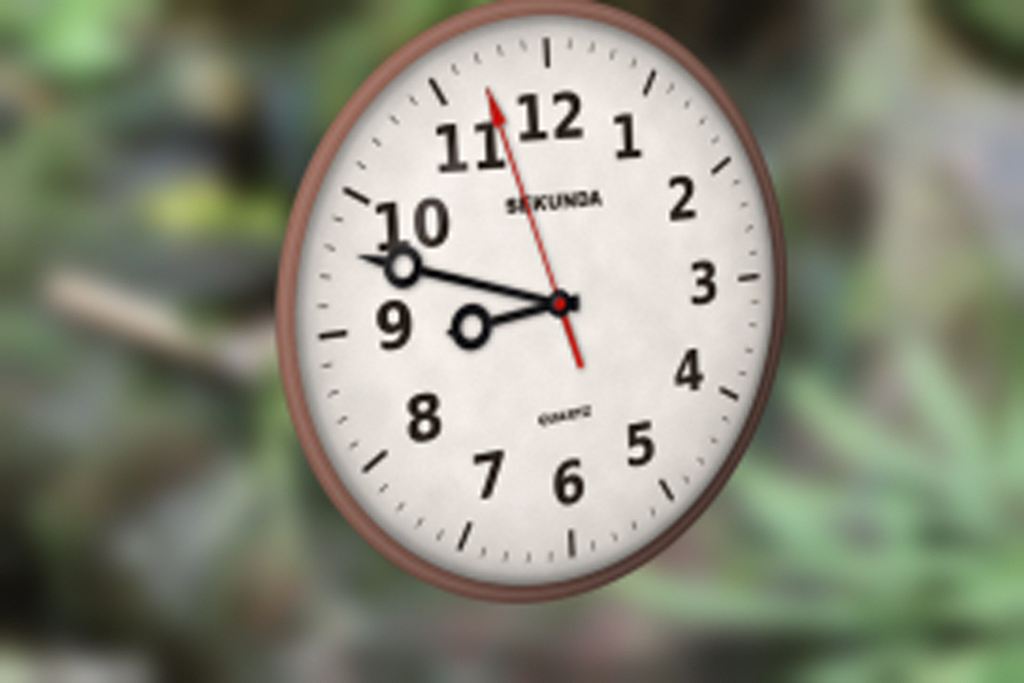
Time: {"hour": 8, "minute": 47, "second": 57}
